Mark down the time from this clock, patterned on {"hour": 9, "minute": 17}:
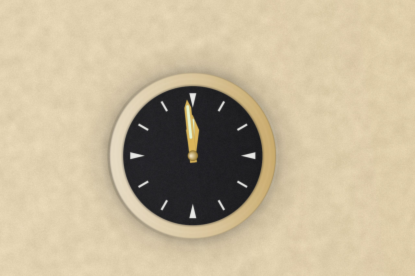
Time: {"hour": 11, "minute": 59}
